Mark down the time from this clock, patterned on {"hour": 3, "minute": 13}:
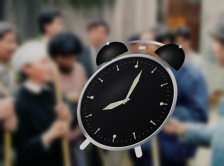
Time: {"hour": 8, "minute": 2}
